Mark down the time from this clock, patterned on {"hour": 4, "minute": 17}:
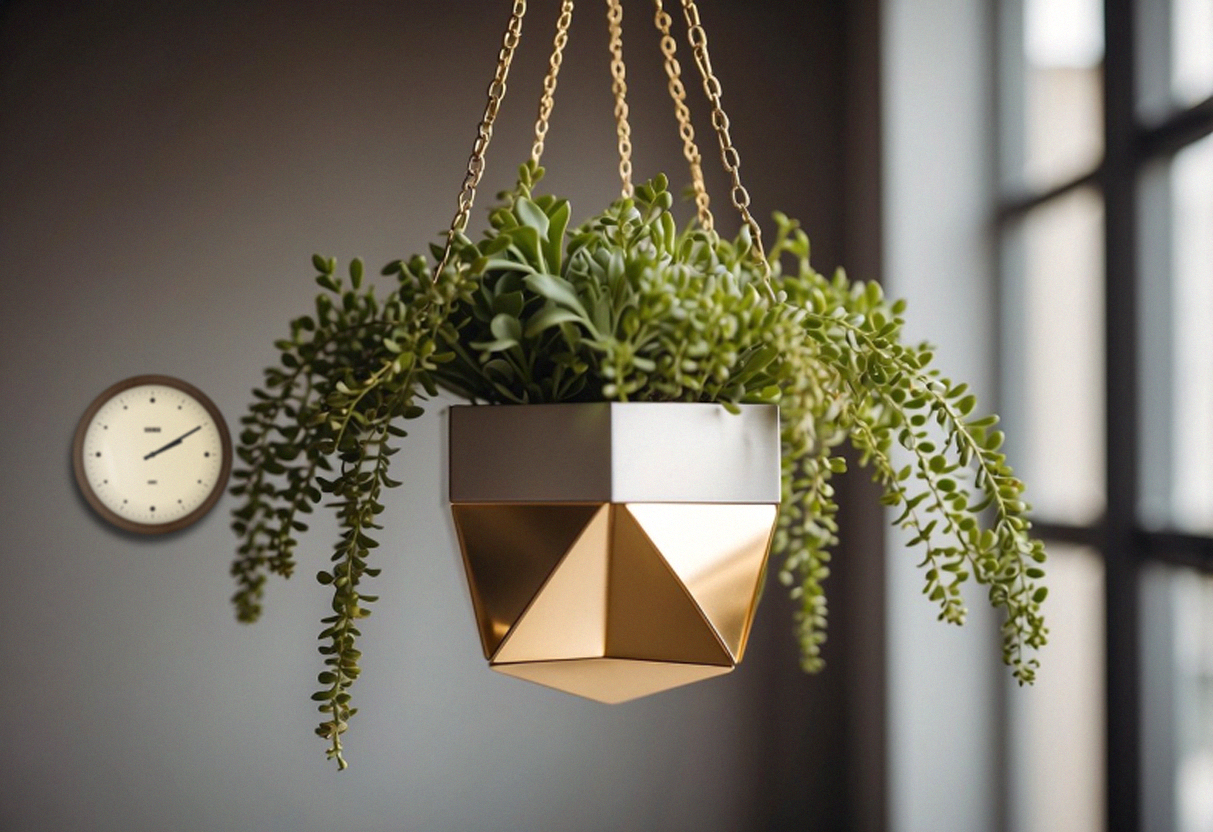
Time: {"hour": 2, "minute": 10}
